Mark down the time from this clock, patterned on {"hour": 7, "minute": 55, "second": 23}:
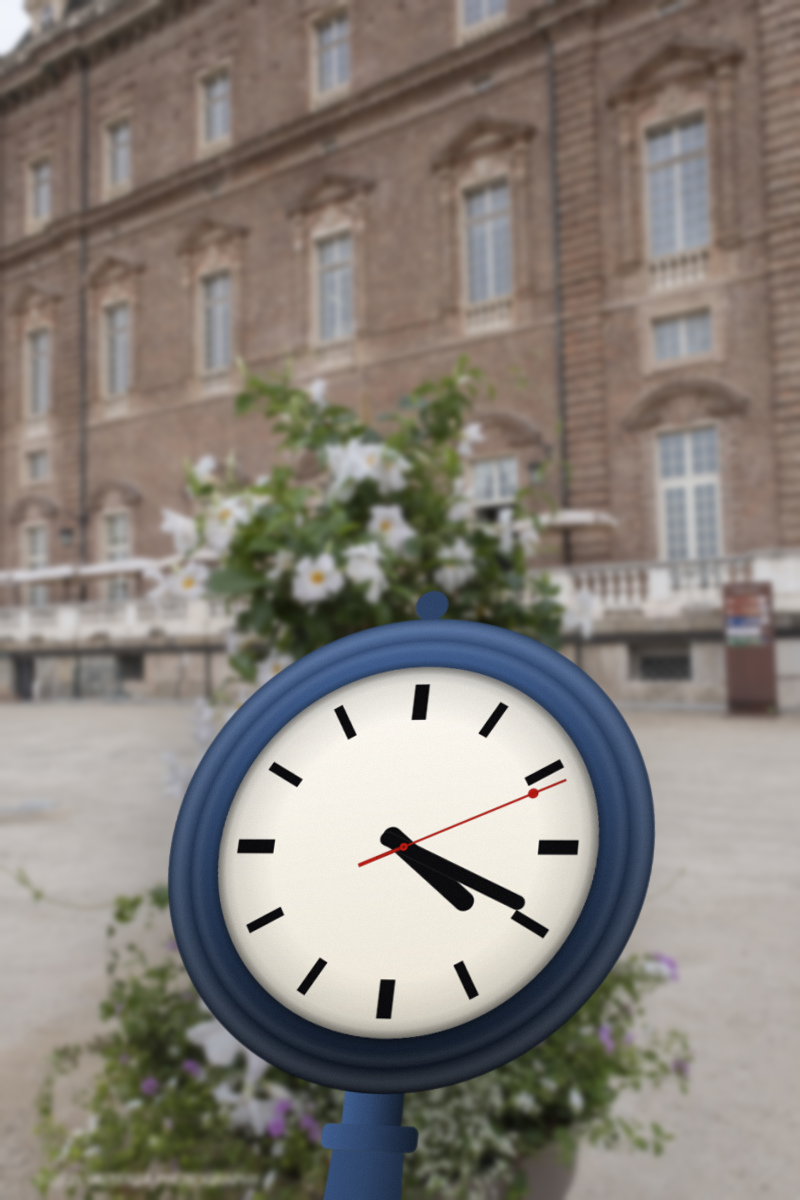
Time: {"hour": 4, "minute": 19, "second": 11}
